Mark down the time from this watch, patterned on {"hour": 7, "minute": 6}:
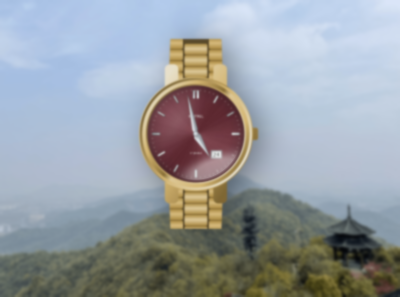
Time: {"hour": 4, "minute": 58}
